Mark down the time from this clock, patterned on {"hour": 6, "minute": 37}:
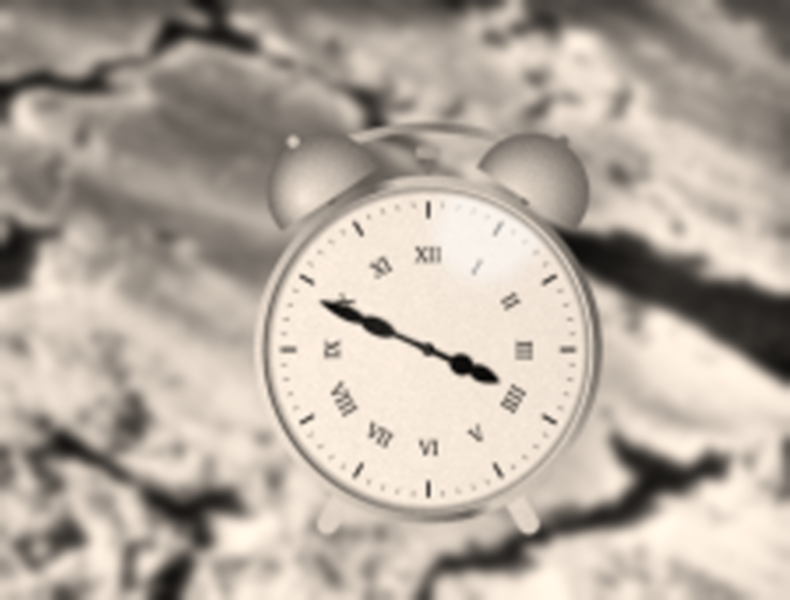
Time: {"hour": 3, "minute": 49}
